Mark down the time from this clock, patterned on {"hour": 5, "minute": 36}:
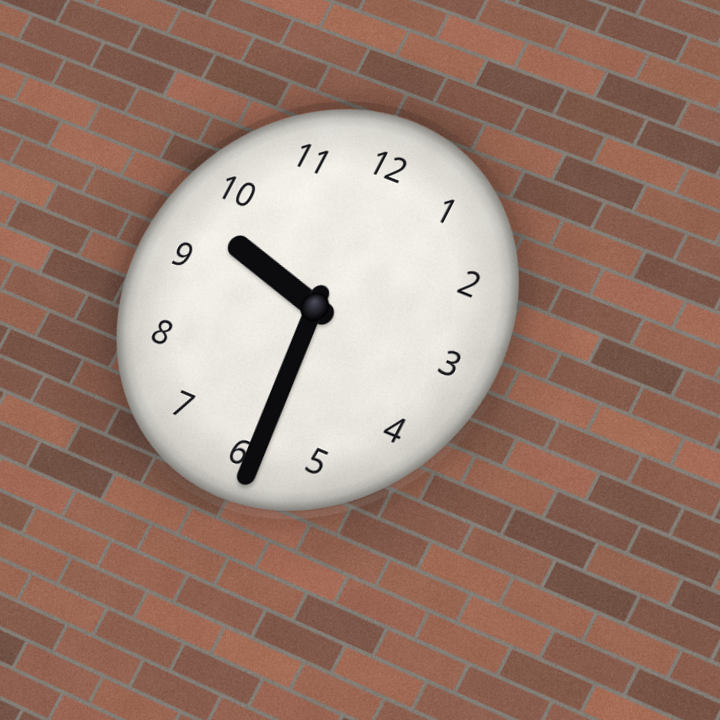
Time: {"hour": 9, "minute": 29}
